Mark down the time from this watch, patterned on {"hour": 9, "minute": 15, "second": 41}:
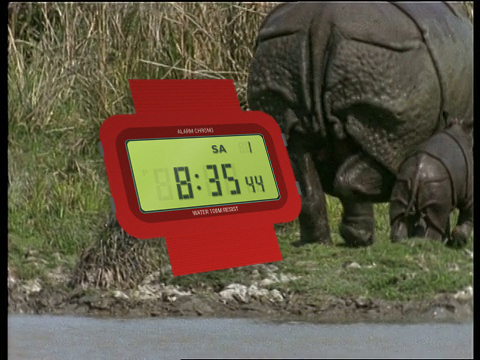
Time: {"hour": 8, "minute": 35, "second": 44}
